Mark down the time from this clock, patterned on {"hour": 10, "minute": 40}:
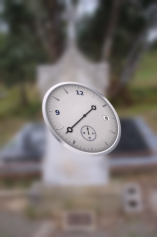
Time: {"hour": 1, "minute": 38}
